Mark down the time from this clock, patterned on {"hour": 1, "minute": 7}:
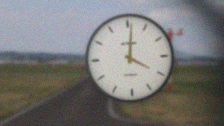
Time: {"hour": 4, "minute": 1}
